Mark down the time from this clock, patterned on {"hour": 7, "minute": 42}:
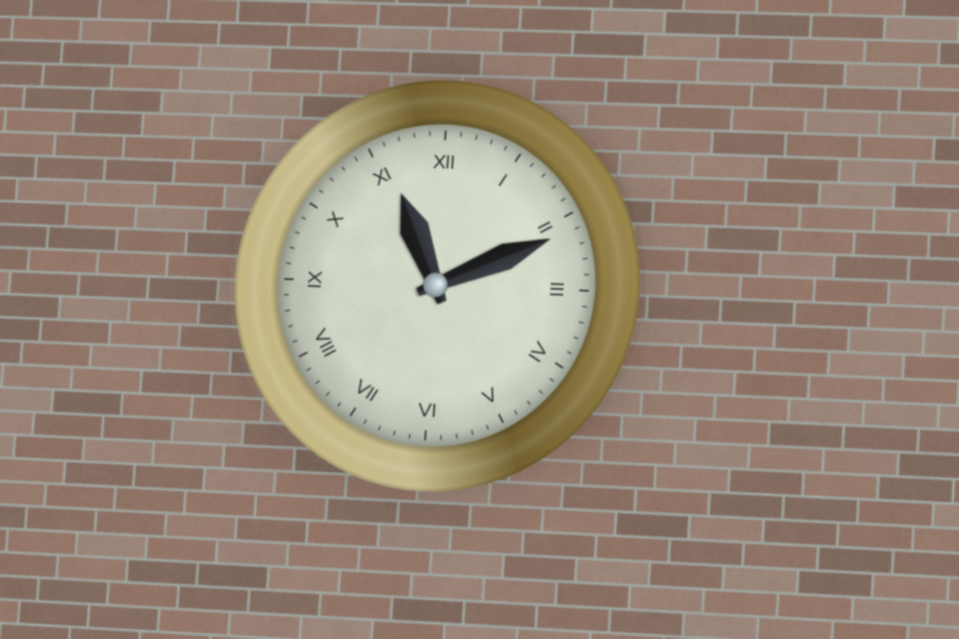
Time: {"hour": 11, "minute": 11}
